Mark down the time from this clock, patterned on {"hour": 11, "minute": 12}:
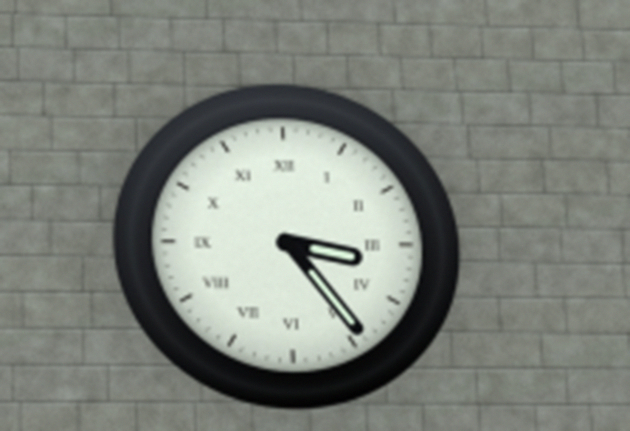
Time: {"hour": 3, "minute": 24}
